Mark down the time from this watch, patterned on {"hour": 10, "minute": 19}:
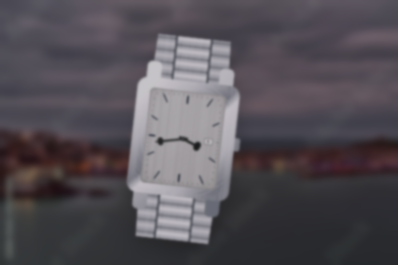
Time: {"hour": 3, "minute": 43}
